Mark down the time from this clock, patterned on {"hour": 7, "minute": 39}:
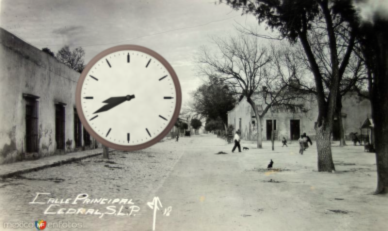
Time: {"hour": 8, "minute": 41}
